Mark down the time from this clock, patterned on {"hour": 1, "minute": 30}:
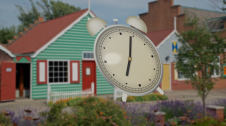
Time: {"hour": 7, "minute": 4}
